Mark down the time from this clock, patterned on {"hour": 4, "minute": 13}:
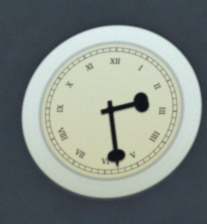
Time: {"hour": 2, "minute": 28}
